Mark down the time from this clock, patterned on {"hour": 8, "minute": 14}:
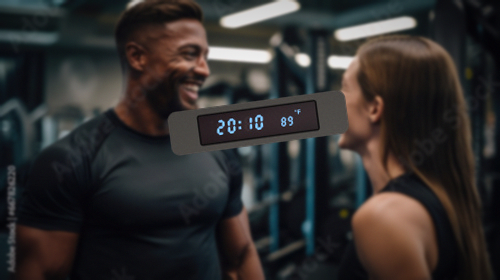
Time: {"hour": 20, "minute": 10}
